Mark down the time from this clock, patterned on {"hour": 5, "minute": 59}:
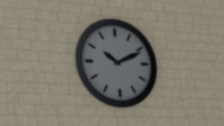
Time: {"hour": 10, "minute": 11}
